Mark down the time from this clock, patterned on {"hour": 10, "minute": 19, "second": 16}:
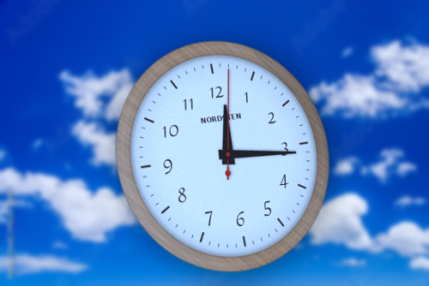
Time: {"hour": 12, "minute": 16, "second": 2}
